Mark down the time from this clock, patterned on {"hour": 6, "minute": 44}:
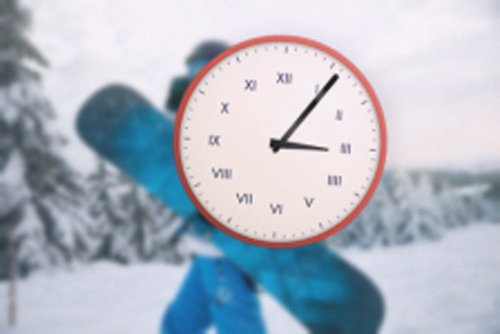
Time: {"hour": 3, "minute": 6}
